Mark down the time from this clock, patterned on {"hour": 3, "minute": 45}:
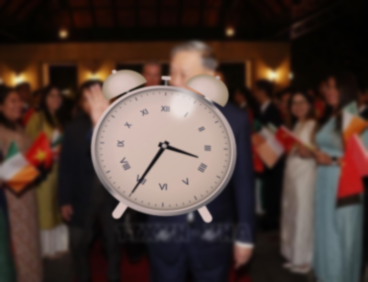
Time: {"hour": 3, "minute": 35}
